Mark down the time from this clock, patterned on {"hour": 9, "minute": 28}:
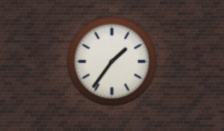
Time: {"hour": 1, "minute": 36}
